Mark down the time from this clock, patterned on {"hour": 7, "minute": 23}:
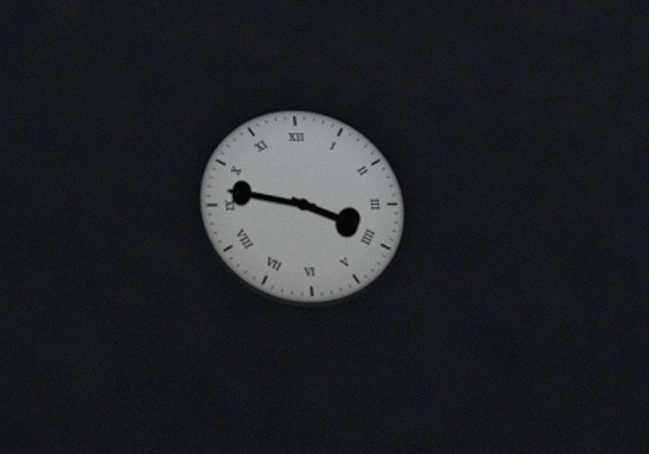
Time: {"hour": 3, "minute": 47}
